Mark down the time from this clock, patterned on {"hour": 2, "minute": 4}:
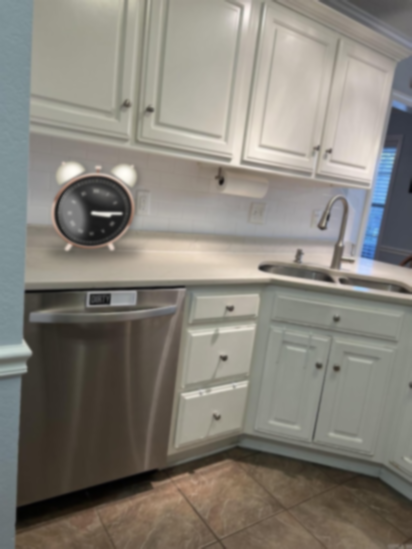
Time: {"hour": 3, "minute": 15}
